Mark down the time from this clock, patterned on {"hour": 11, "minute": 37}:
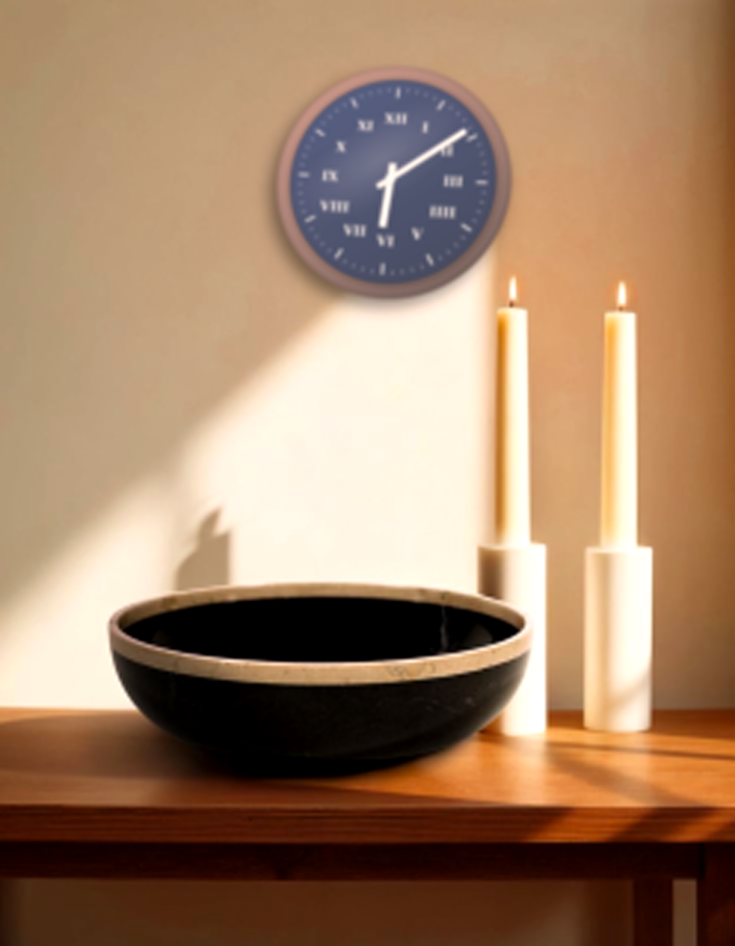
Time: {"hour": 6, "minute": 9}
